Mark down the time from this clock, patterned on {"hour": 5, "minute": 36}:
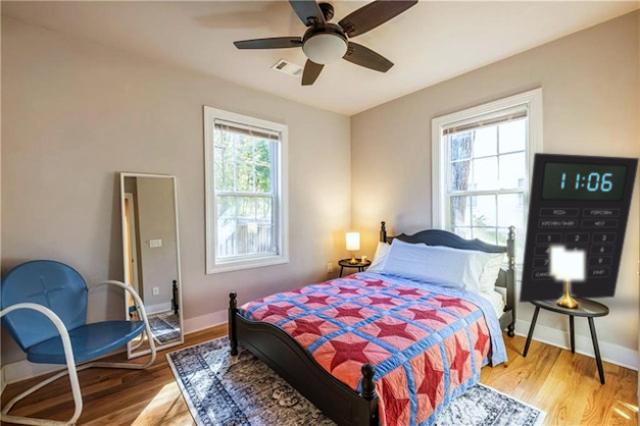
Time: {"hour": 11, "minute": 6}
